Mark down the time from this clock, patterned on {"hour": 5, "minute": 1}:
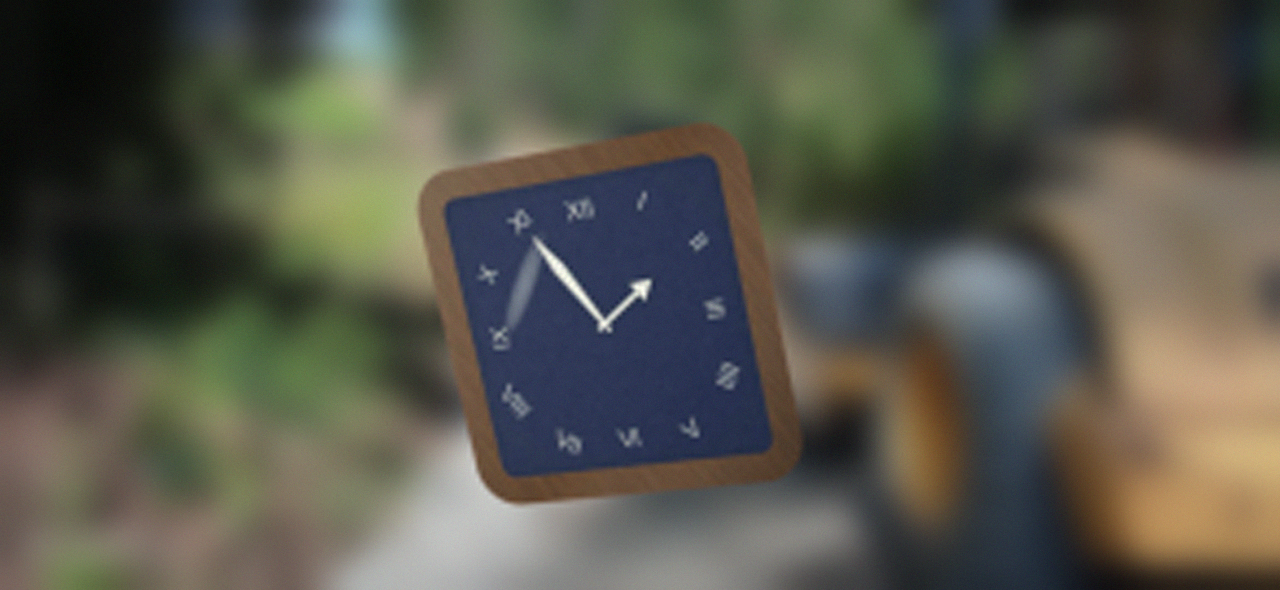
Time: {"hour": 1, "minute": 55}
